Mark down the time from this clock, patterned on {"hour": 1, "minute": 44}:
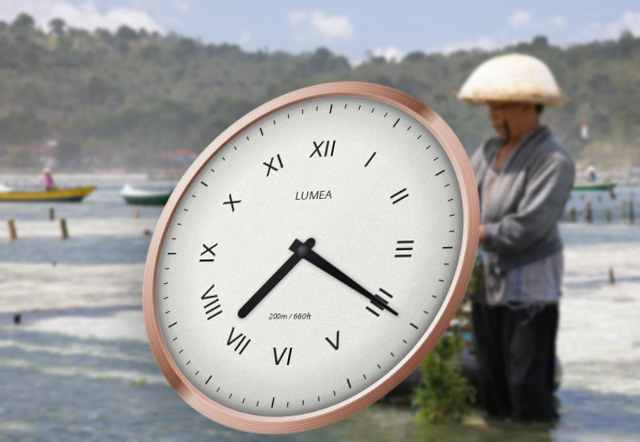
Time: {"hour": 7, "minute": 20}
